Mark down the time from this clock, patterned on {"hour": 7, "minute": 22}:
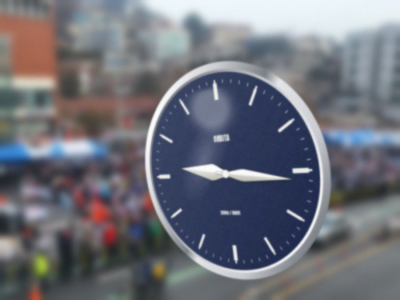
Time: {"hour": 9, "minute": 16}
